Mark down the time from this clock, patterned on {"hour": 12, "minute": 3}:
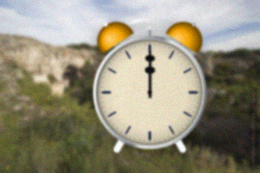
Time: {"hour": 12, "minute": 0}
